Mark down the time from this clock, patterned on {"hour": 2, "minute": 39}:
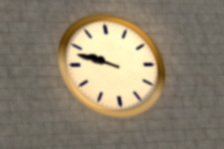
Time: {"hour": 9, "minute": 48}
